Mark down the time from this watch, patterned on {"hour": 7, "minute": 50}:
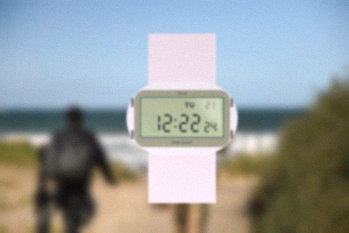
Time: {"hour": 12, "minute": 22}
